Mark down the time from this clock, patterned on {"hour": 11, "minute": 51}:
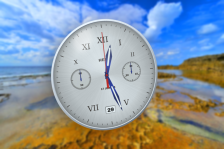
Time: {"hour": 12, "minute": 27}
